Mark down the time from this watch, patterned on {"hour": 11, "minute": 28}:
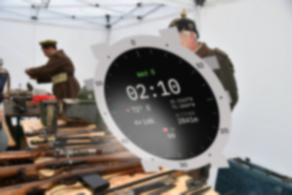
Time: {"hour": 2, "minute": 10}
